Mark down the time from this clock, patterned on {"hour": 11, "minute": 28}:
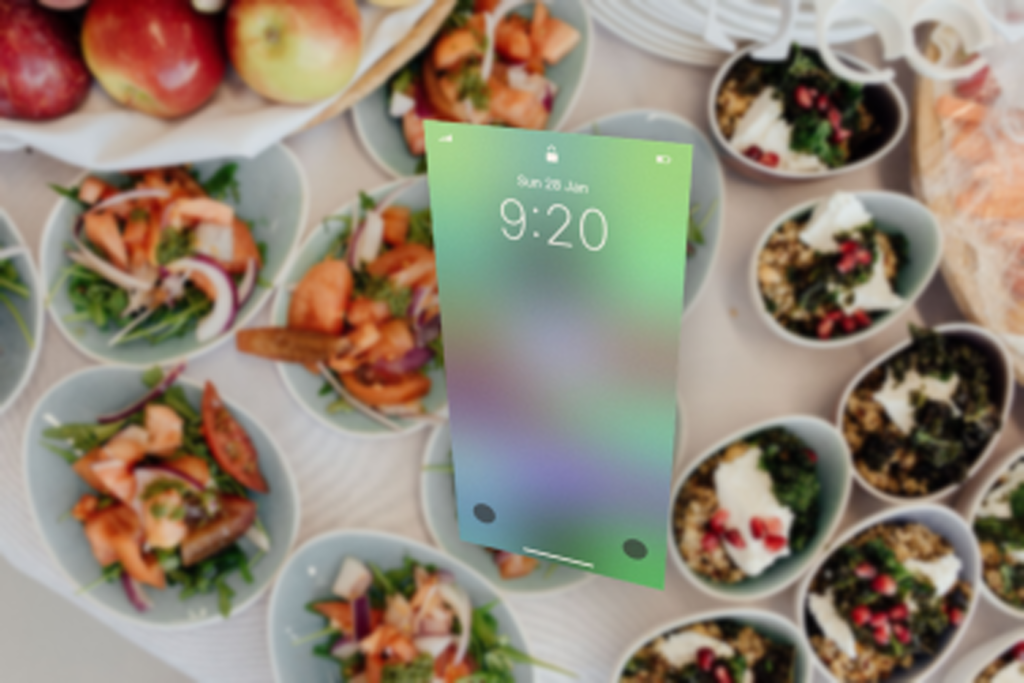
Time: {"hour": 9, "minute": 20}
